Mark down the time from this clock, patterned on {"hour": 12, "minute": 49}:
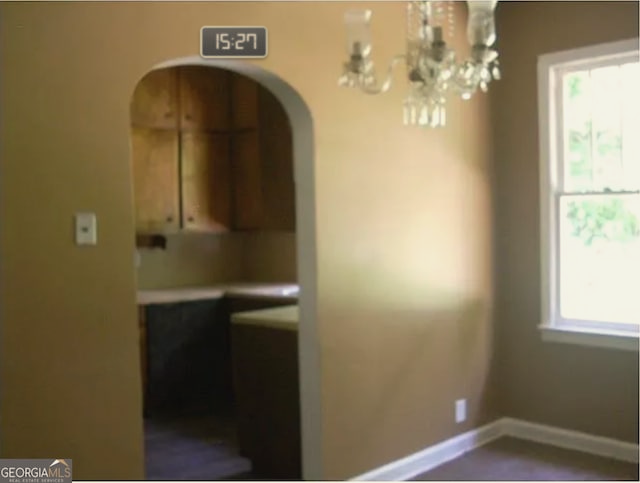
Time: {"hour": 15, "minute": 27}
